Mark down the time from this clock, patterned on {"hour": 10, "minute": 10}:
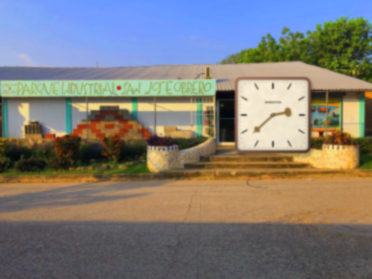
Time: {"hour": 2, "minute": 38}
